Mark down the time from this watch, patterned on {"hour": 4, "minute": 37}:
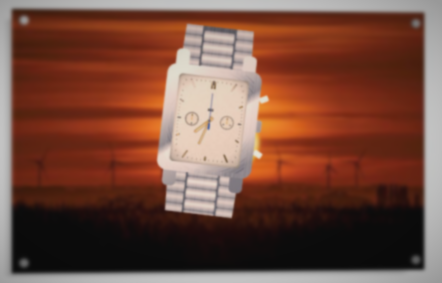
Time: {"hour": 7, "minute": 33}
